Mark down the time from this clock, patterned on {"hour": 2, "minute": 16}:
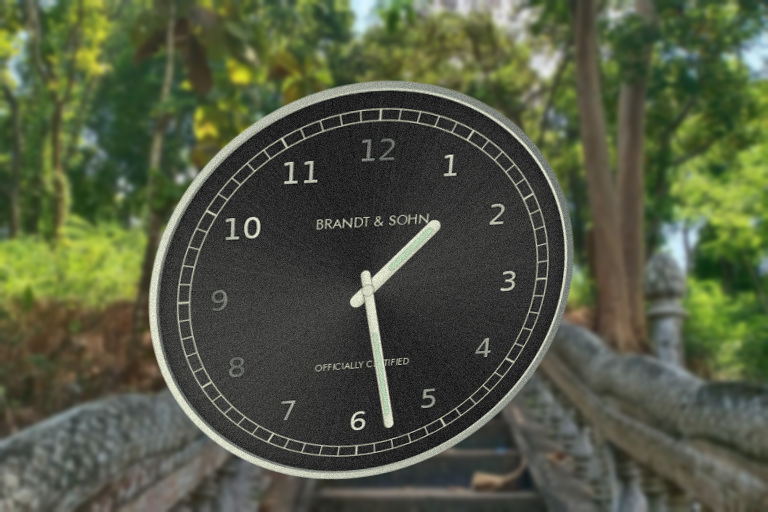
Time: {"hour": 1, "minute": 28}
